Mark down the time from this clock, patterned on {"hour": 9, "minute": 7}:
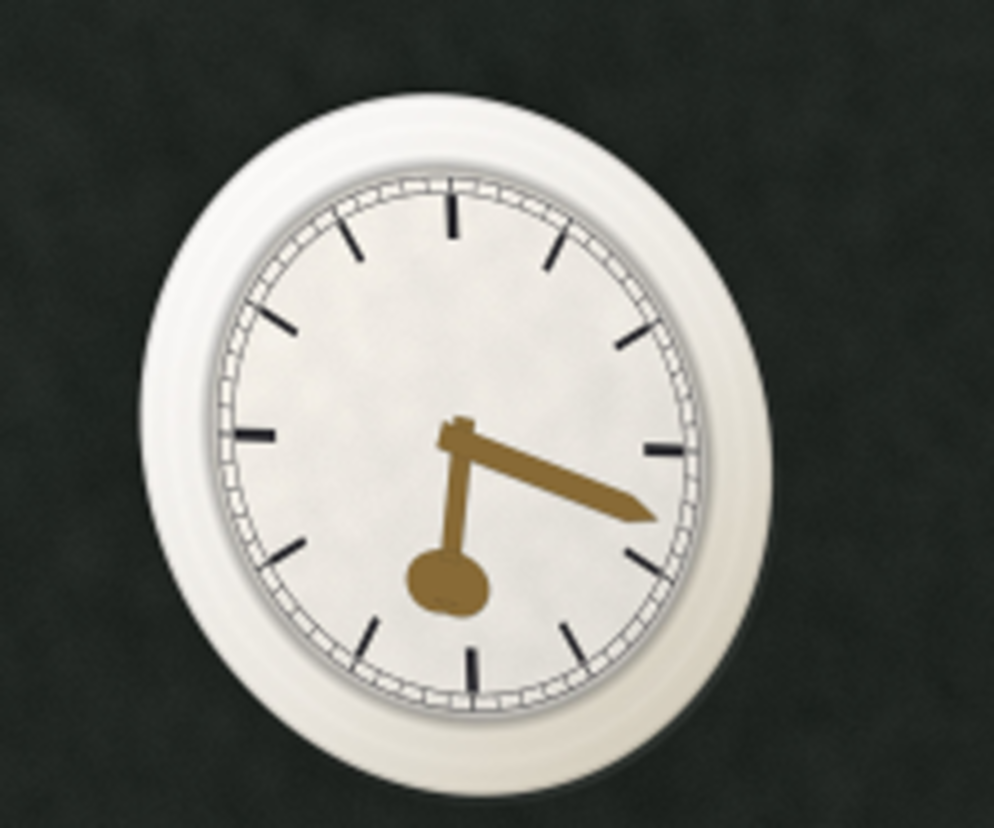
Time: {"hour": 6, "minute": 18}
